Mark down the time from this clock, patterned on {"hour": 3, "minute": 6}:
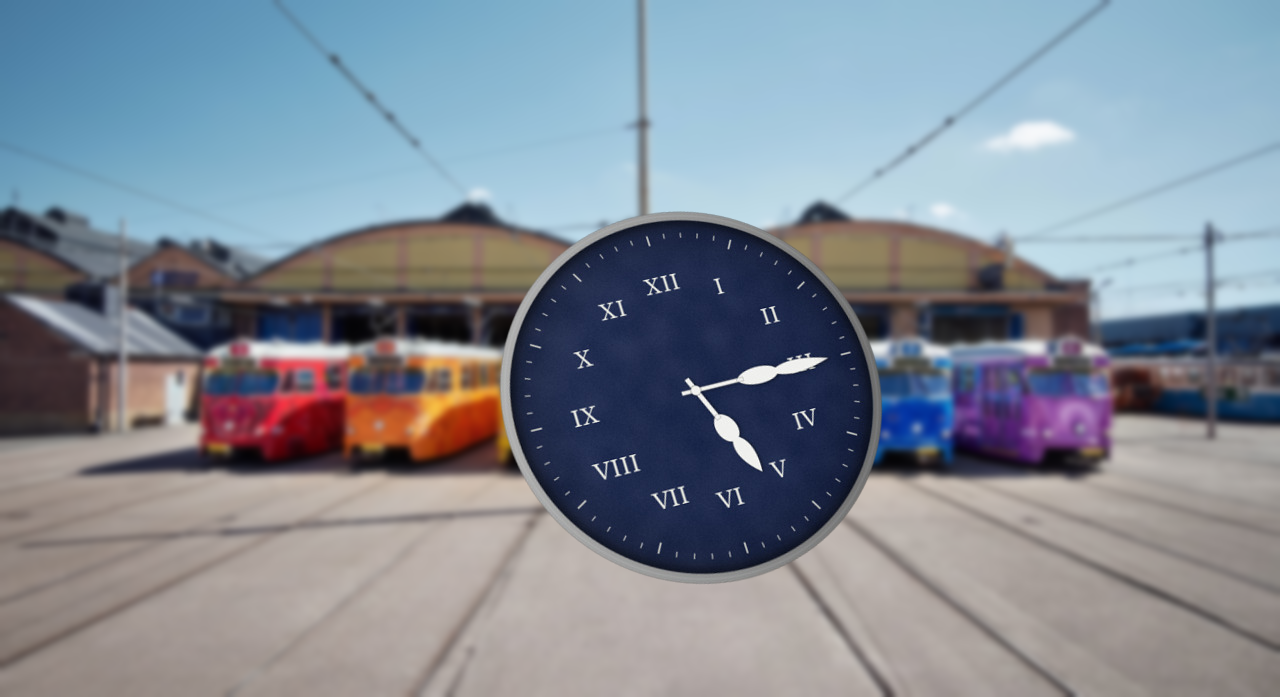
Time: {"hour": 5, "minute": 15}
